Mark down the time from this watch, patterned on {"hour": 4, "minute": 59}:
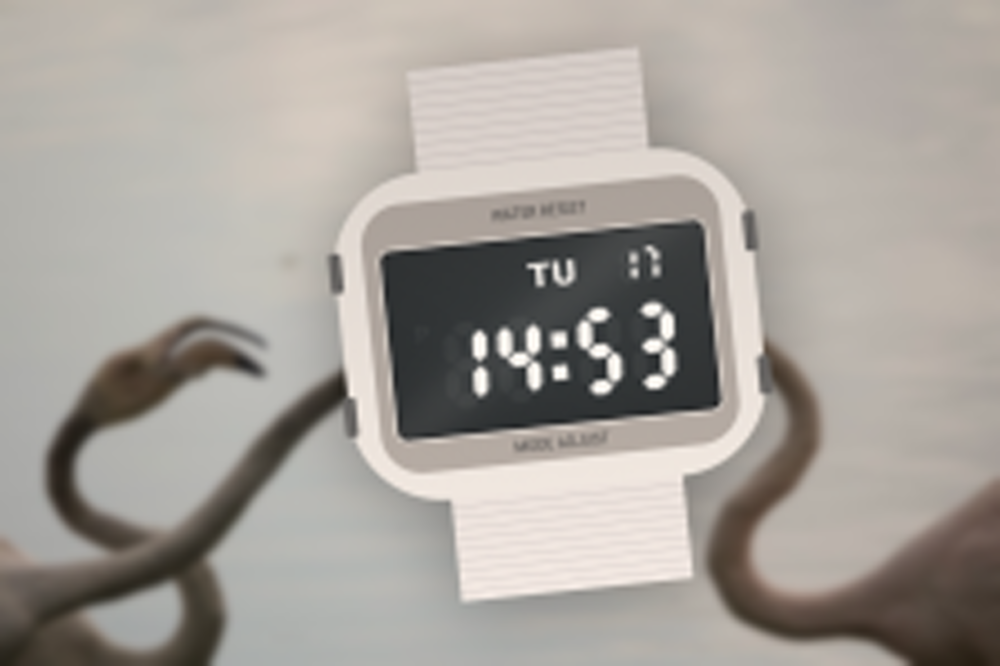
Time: {"hour": 14, "minute": 53}
